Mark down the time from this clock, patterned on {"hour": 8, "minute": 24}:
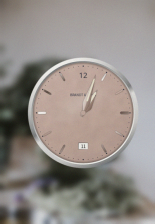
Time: {"hour": 1, "minute": 3}
